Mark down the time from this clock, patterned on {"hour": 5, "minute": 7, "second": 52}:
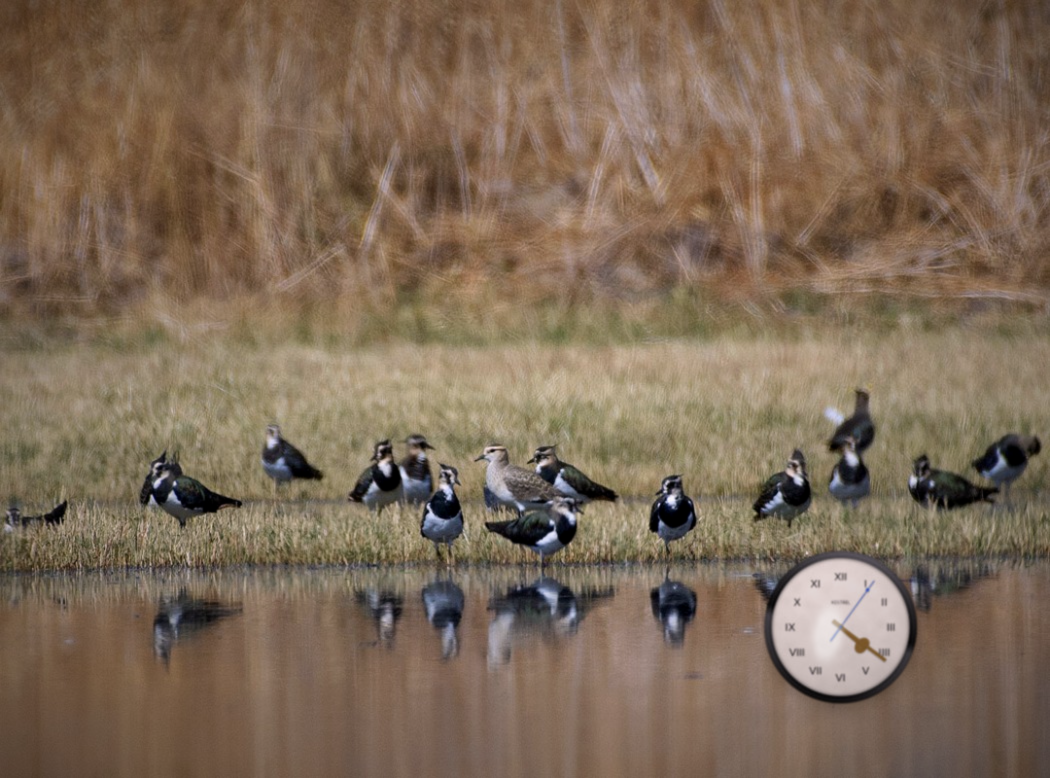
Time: {"hour": 4, "minute": 21, "second": 6}
